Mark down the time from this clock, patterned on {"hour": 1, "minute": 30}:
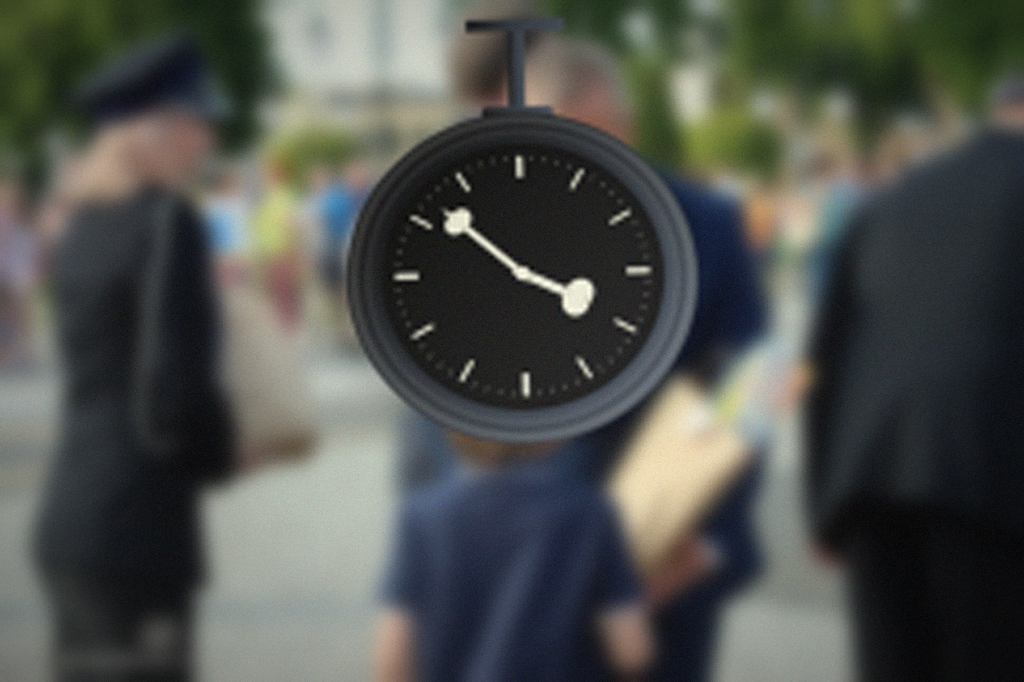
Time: {"hour": 3, "minute": 52}
